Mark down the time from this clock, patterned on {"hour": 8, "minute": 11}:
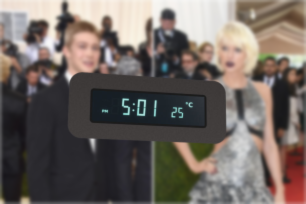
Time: {"hour": 5, "minute": 1}
